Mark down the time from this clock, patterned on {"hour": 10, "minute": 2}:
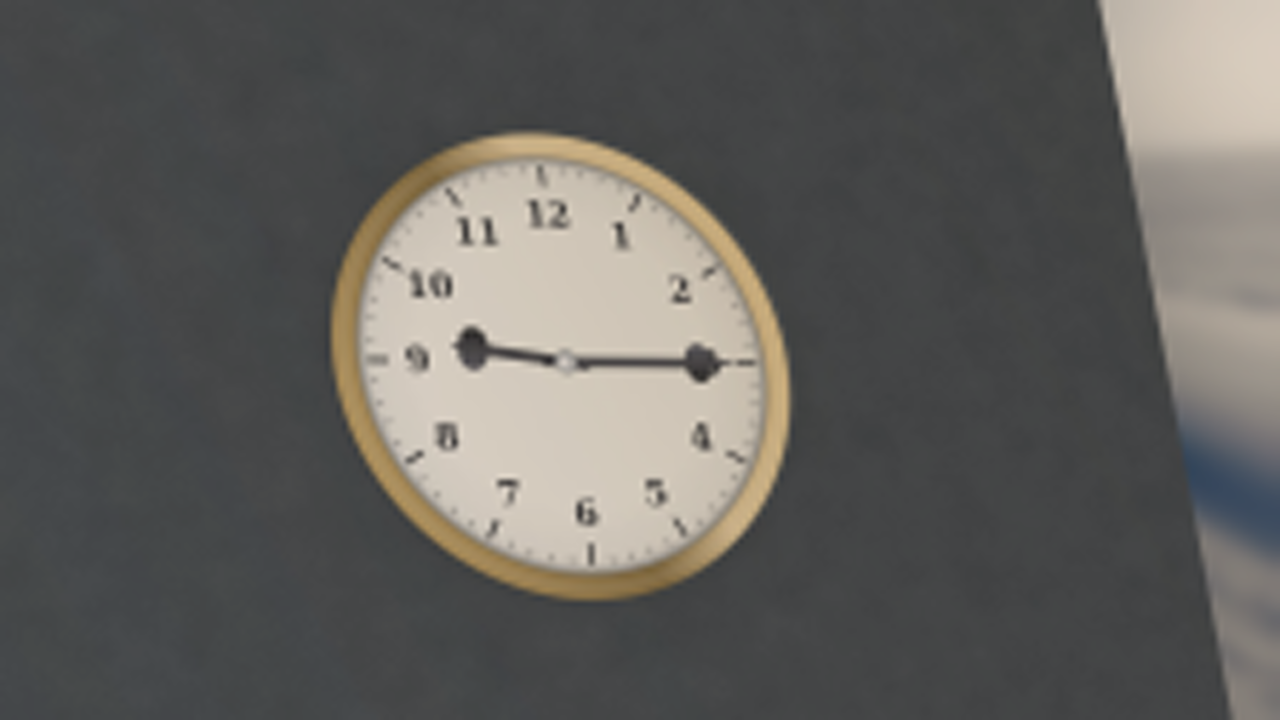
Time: {"hour": 9, "minute": 15}
